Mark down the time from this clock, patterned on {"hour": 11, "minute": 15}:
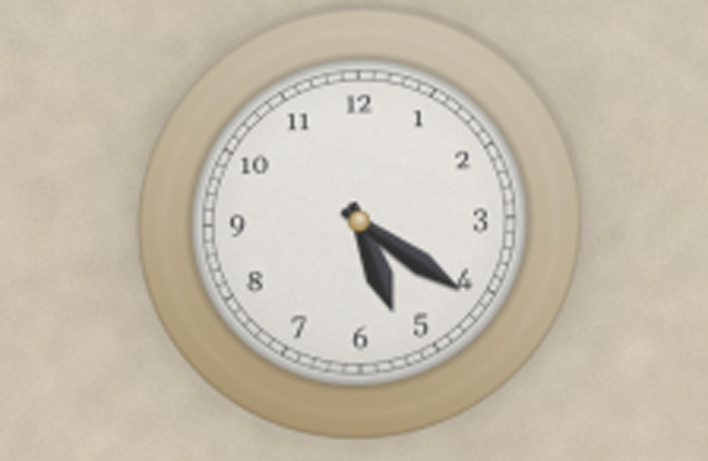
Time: {"hour": 5, "minute": 21}
